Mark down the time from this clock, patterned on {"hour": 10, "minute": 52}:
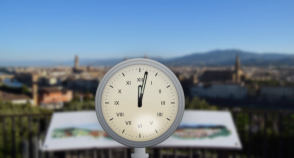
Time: {"hour": 12, "minute": 2}
